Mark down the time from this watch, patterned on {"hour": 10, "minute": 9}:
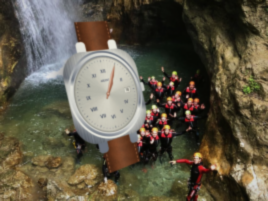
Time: {"hour": 1, "minute": 5}
